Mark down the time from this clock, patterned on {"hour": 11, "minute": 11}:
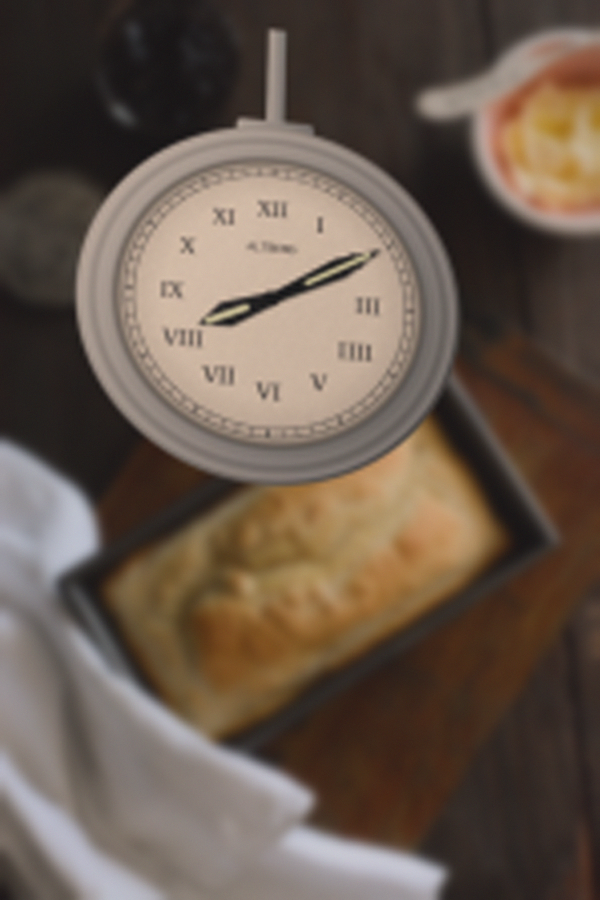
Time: {"hour": 8, "minute": 10}
